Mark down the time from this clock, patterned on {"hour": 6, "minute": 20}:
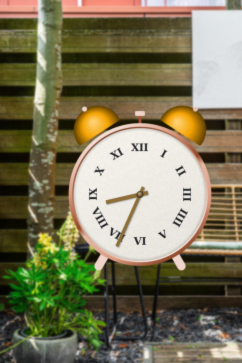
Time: {"hour": 8, "minute": 34}
